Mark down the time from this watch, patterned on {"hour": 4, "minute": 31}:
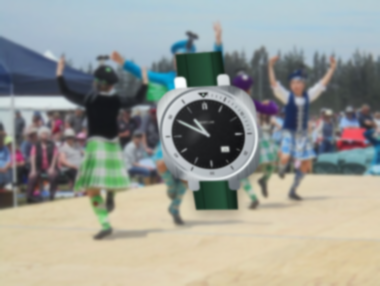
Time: {"hour": 10, "minute": 50}
